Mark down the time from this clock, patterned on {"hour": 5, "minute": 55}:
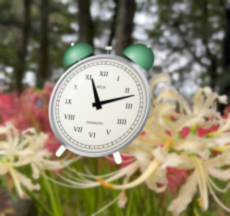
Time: {"hour": 11, "minute": 12}
